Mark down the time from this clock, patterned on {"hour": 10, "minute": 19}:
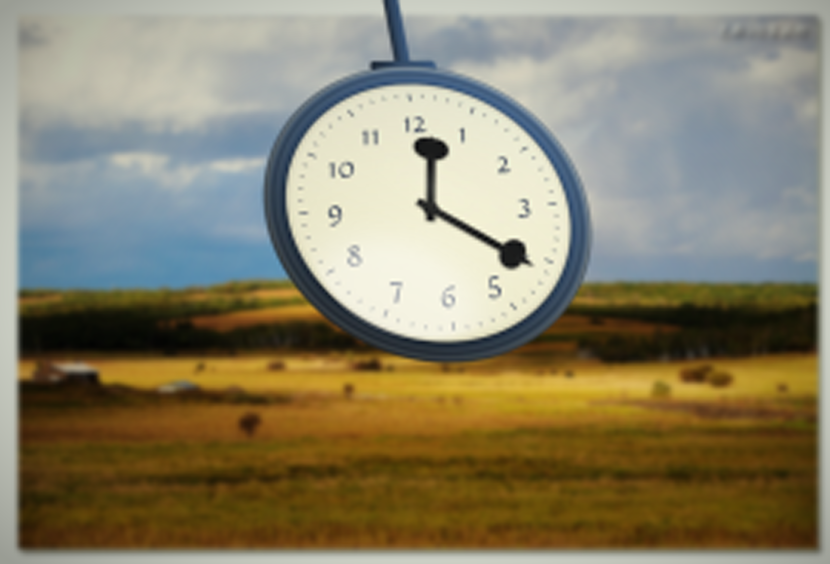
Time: {"hour": 12, "minute": 21}
